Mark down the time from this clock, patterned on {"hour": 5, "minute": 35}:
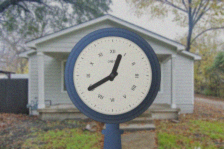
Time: {"hour": 12, "minute": 40}
